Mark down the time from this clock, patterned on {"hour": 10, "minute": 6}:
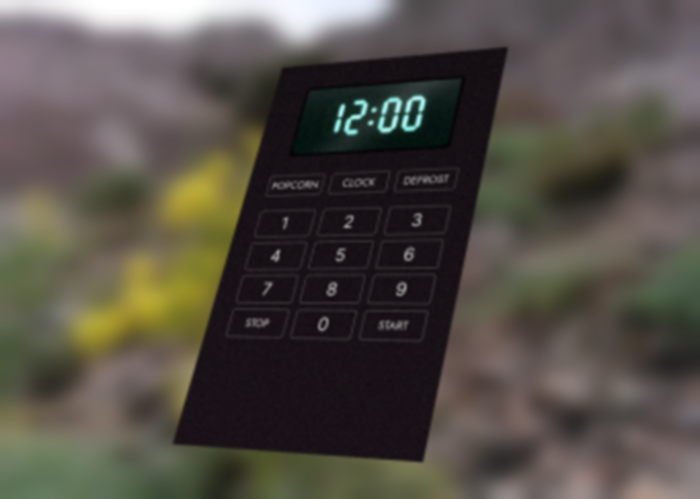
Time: {"hour": 12, "minute": 0}
